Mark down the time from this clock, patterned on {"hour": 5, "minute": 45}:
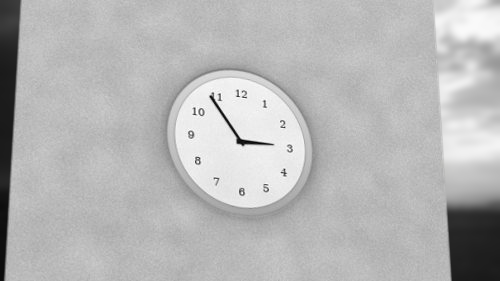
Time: {"hour": 2, "minute": 54}
